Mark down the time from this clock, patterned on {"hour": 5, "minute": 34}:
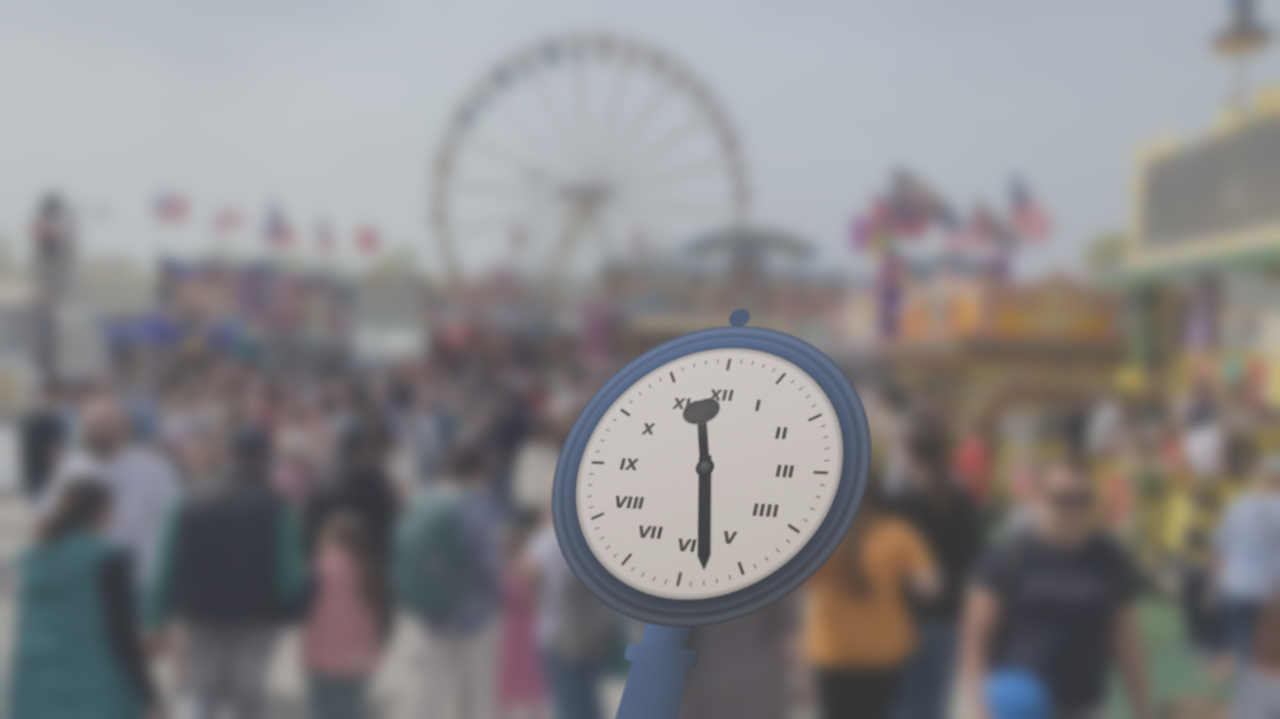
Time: {"hour": 11, "minute": 28}
